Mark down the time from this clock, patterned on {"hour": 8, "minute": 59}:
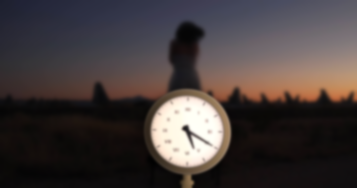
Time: {"hour": 5, "minute": 20}
